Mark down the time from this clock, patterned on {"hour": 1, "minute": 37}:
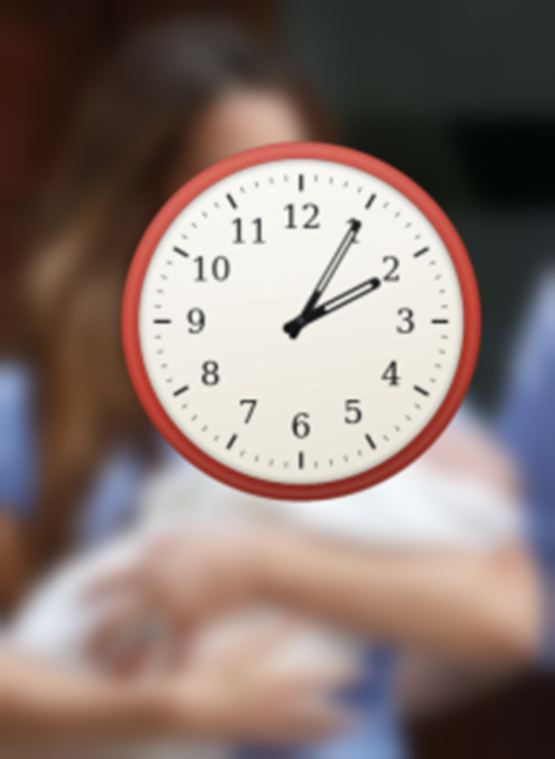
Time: {"hour": 2, "minute": 5}
